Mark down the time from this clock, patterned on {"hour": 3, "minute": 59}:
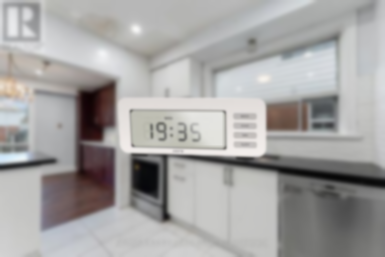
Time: {"hour": 19, "minute": 35}
